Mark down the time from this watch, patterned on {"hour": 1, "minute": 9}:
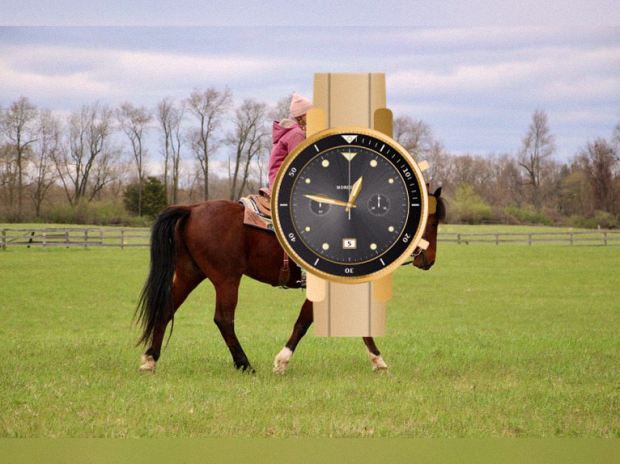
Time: {"hour": 12, "minute": 47}
